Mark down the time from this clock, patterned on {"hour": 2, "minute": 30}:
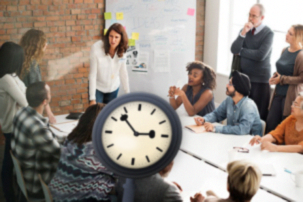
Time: {"hour": 2, "minute": 53}
